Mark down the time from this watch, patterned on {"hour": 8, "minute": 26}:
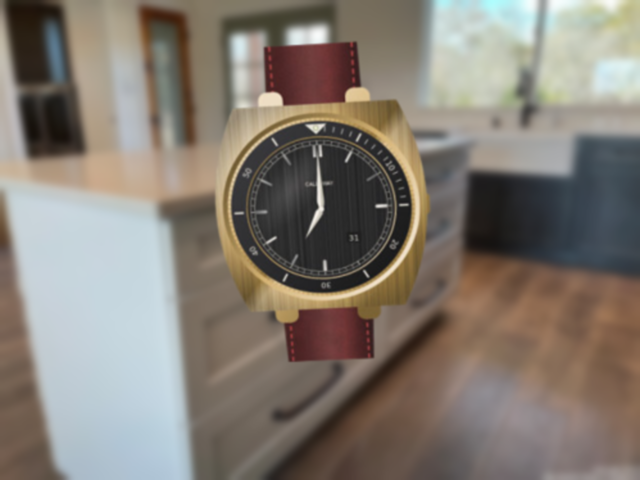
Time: {"hour": 7, "minute": 0}
